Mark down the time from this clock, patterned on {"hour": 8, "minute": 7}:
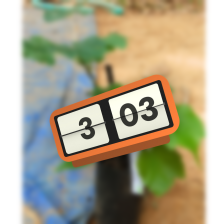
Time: {"hour": 3, "minute": 3}
